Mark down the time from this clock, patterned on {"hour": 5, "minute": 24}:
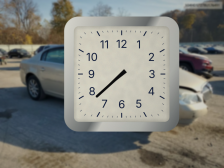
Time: {"hour": 7, "minute": 38}
